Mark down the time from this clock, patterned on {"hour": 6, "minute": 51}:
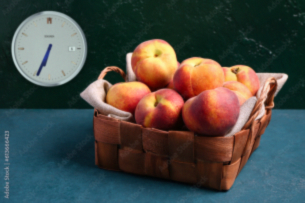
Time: {"hour": 6, "minute": 34}
